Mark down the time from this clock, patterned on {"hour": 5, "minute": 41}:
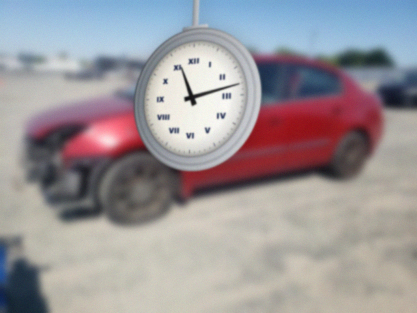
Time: {"hour": 11, "minute": 13}
